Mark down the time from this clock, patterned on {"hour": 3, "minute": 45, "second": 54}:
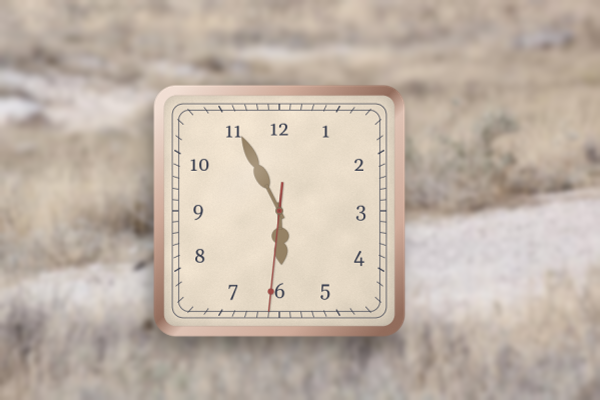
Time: {"hour": 5, "minute": 55, "second": 31}
